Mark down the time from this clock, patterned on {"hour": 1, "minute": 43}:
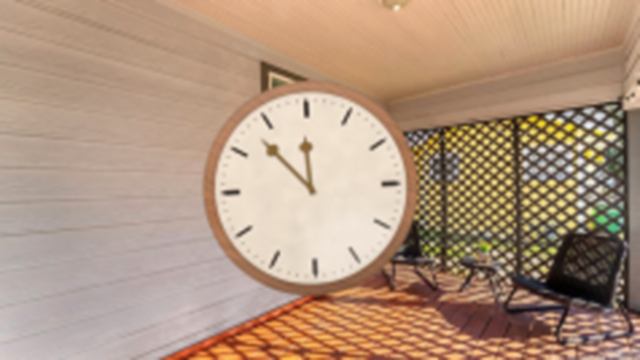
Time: {"hour": 11, "minute": 53}
